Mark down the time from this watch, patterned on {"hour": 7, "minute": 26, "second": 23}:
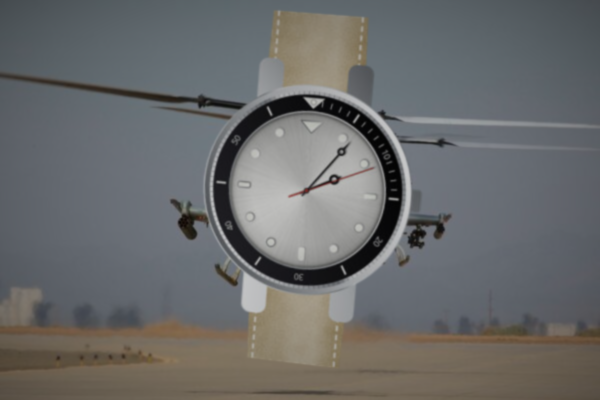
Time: {"hour": 2, "minute": 6, "second": 11}
